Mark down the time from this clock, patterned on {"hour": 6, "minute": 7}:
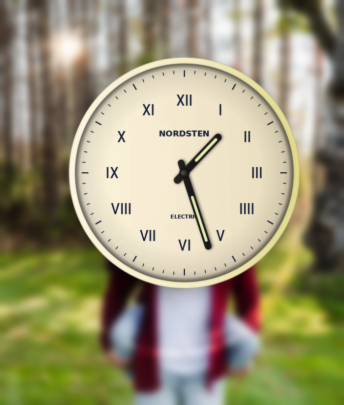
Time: {"hour": 1, "minute": 27}
